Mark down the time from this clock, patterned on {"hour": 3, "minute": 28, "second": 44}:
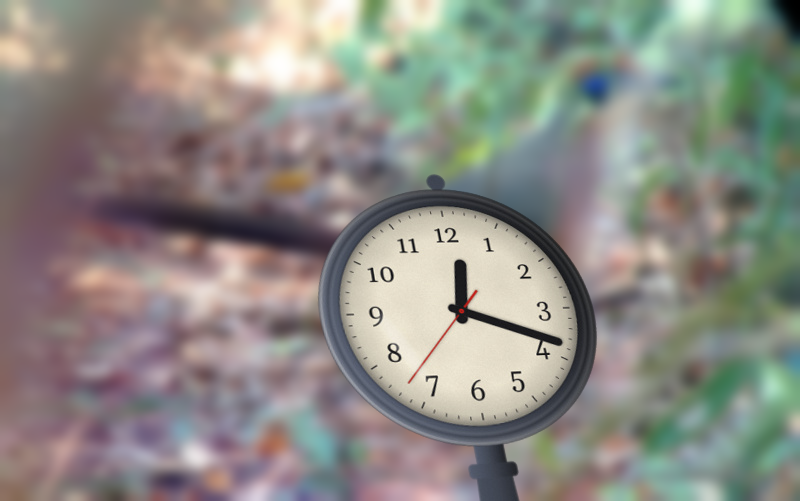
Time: {"hour": 12, "minute": 18, "second": 37}
